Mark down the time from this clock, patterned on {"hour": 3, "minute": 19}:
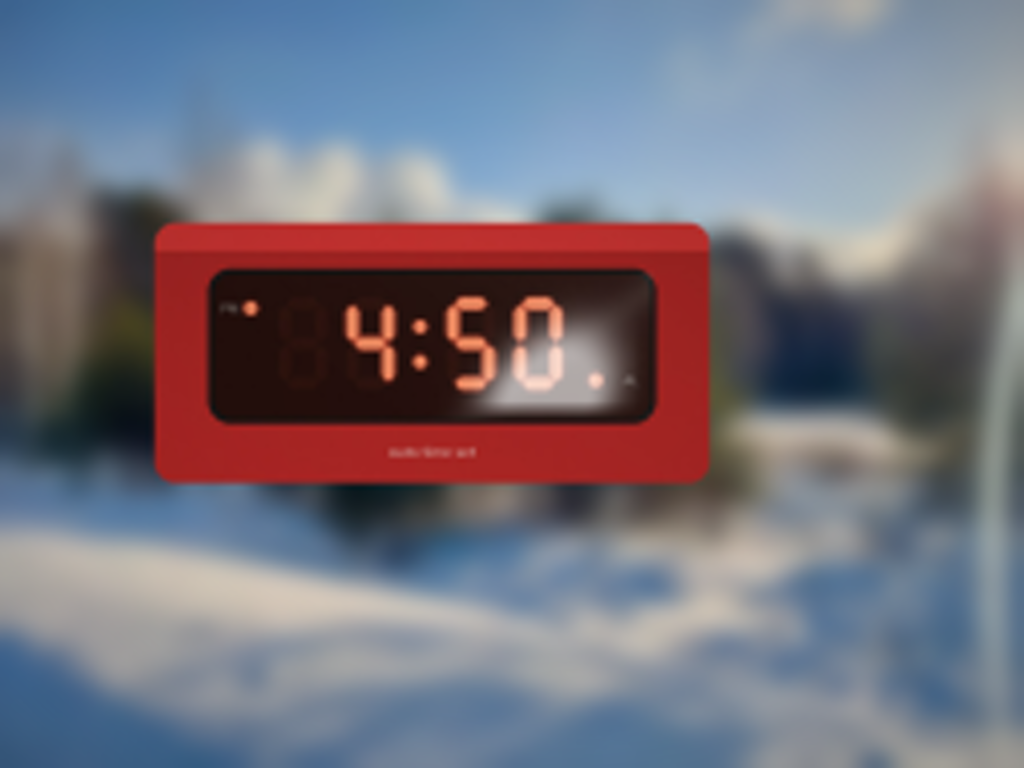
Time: {"hour": 4, "minute": 50}
